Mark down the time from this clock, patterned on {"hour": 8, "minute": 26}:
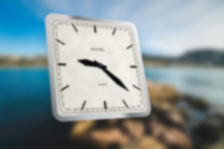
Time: {"hour": 9, "minute": 22}
